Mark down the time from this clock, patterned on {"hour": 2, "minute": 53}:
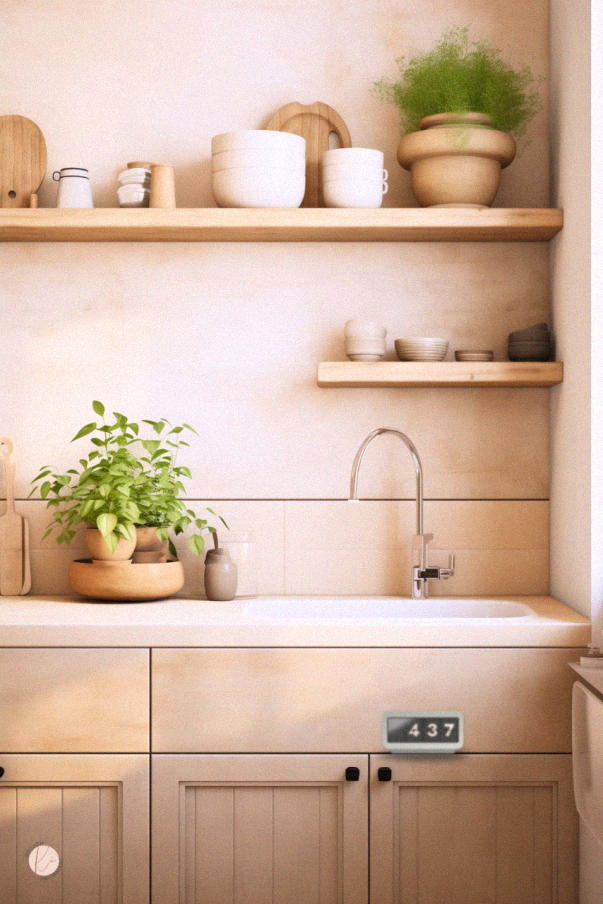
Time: {"hour": 4, "minute": 37}
